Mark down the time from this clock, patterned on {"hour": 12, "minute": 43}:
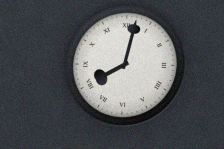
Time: {"hour": 8, "minute": 2}
